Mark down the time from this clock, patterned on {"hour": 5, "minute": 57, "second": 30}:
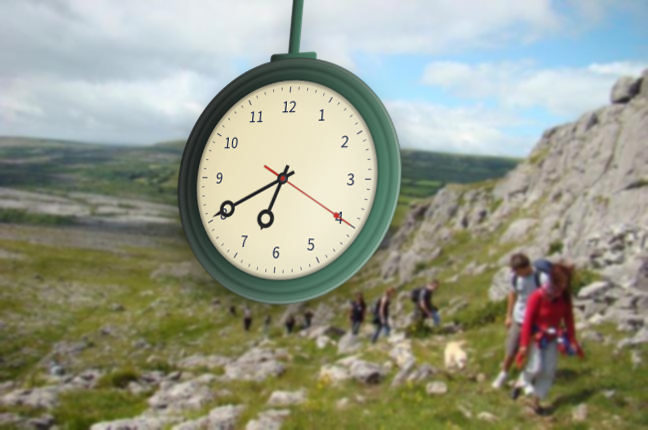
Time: {"hour": 6, "minute": 40, "second": 20}
